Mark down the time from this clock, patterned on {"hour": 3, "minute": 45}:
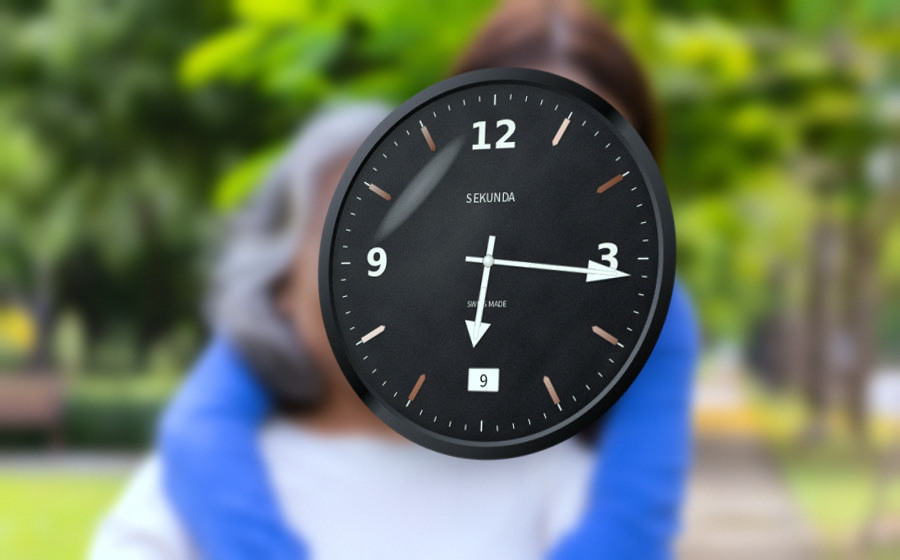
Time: {"hour": 6, "minute": 16}
